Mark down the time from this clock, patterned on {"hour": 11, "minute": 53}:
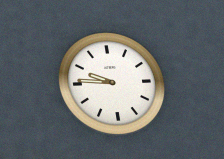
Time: {"hour": 9, "minute": 46}
